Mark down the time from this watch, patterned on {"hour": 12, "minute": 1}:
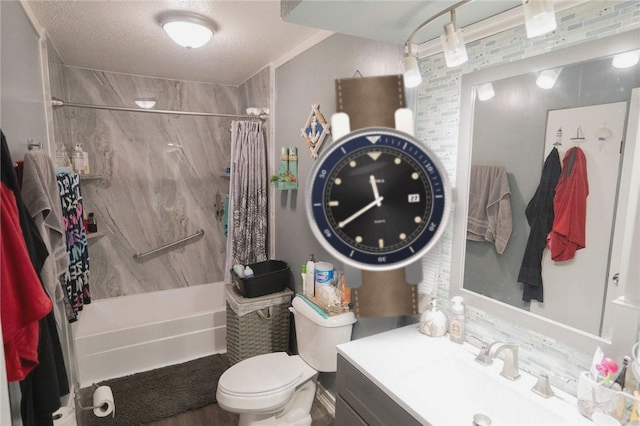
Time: {"hour": 11, "minute": 40}
